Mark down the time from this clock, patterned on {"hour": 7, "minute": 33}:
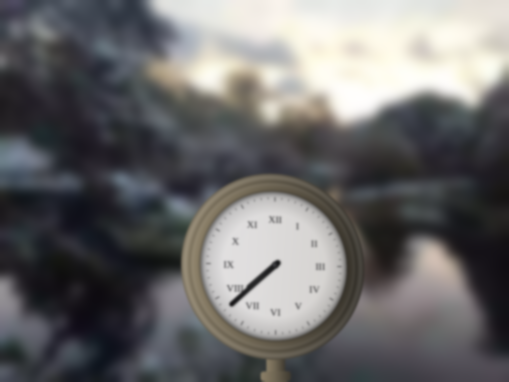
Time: {"hour": 7, "minute": 38}
